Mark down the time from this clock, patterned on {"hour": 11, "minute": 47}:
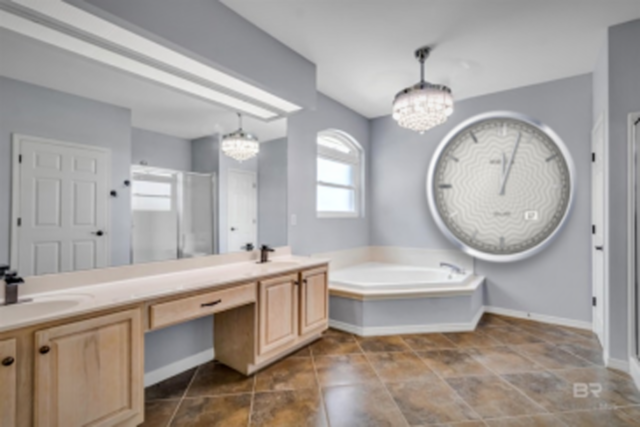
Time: {"hour": 12, "minute": 3}
